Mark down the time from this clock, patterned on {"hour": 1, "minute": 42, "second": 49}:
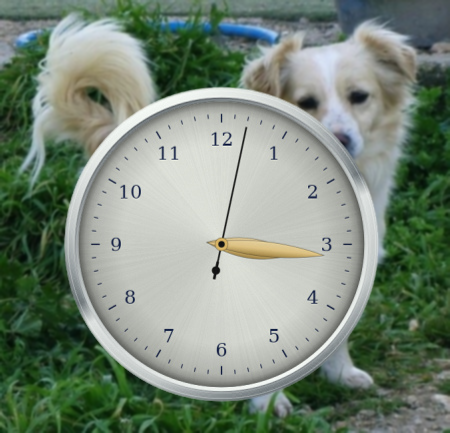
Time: {"hour": 3, "minute": 16, "second": 2}
